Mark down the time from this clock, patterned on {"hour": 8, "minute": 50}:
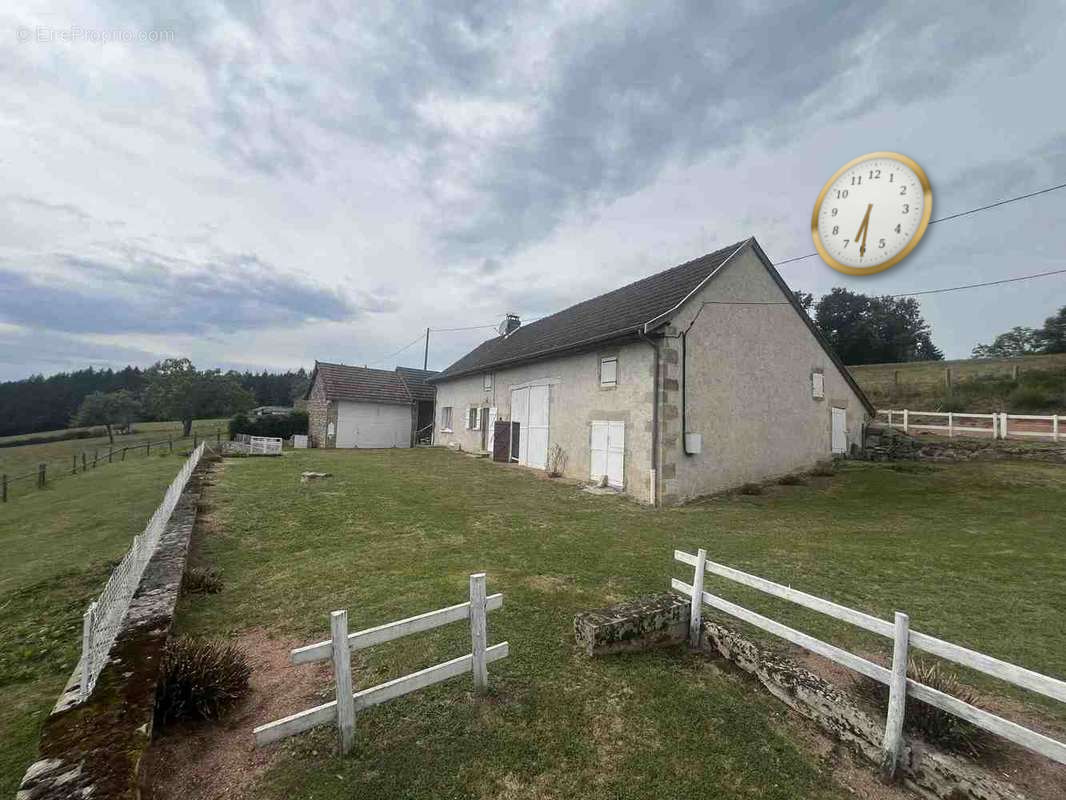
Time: {"hour": 6, "minute": 30}
